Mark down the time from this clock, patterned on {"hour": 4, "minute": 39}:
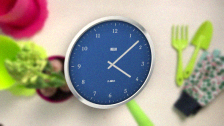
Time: {"hour": 4, "minute": 8}
